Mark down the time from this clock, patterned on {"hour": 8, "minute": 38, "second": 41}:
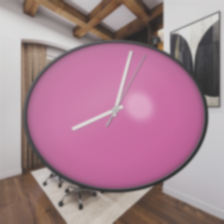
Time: {"hour": 8, "minute": 2, "second": 4}
